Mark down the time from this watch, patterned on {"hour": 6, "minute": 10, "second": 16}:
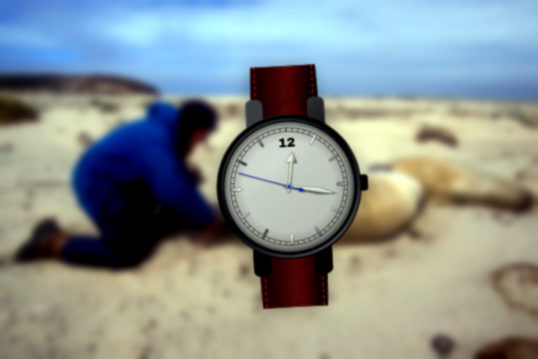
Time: {"hour": 12, "minute": 16, "second": 48}
